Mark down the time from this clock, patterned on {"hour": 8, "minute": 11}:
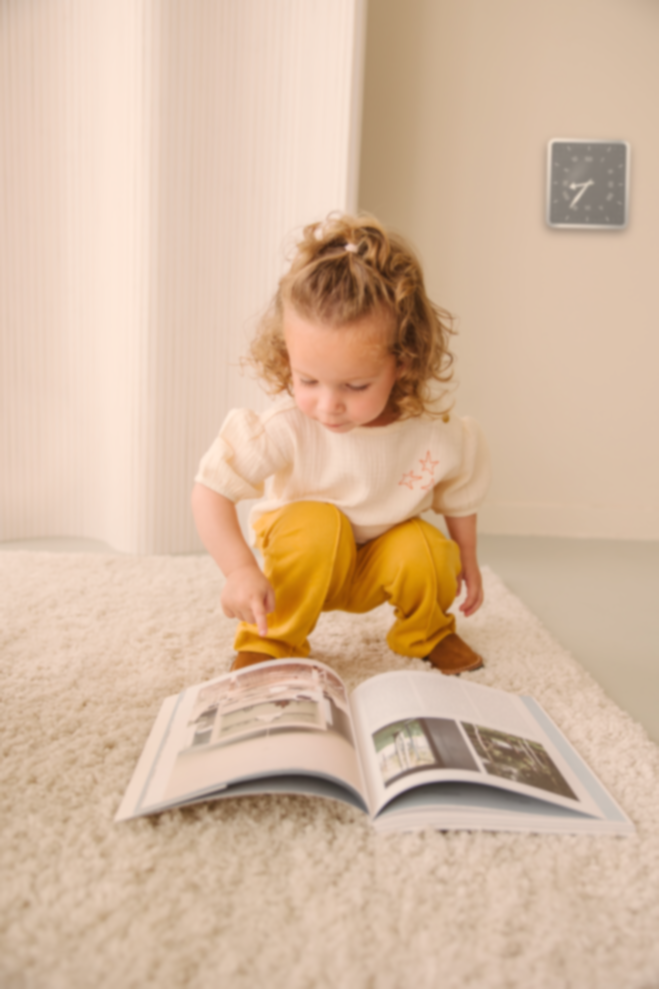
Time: {"hour": 8, "minute": 36}
